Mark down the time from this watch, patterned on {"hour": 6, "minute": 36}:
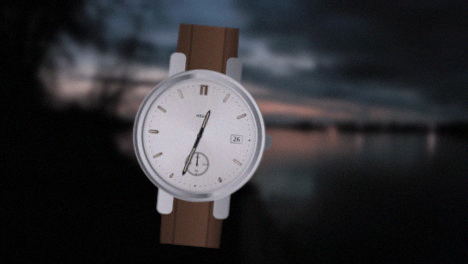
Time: {"hour": 12, "minute": 33}
